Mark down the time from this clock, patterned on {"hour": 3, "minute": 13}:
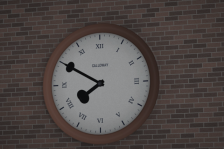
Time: {"hour": 7, "minute": 50}
